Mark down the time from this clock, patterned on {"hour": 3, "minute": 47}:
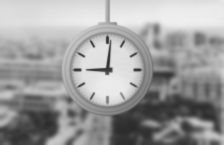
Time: {"hour": 9, "minute": 1}
